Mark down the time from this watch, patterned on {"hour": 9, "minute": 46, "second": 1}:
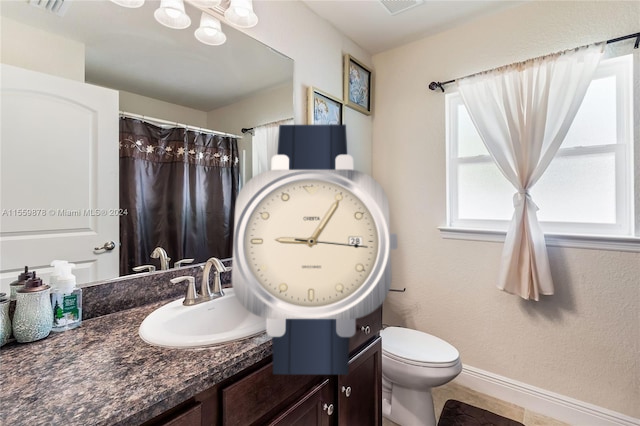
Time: {"hour": 9, "minute": 5, "second": 16}
